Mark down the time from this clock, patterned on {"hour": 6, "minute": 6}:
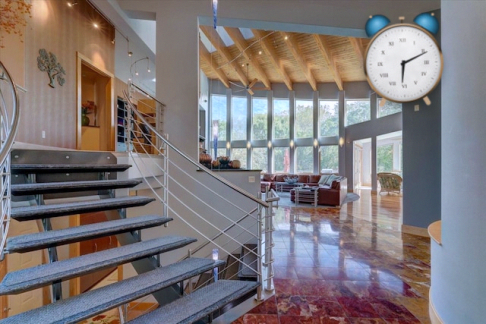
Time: {"hour": 6, "minute": 11}
